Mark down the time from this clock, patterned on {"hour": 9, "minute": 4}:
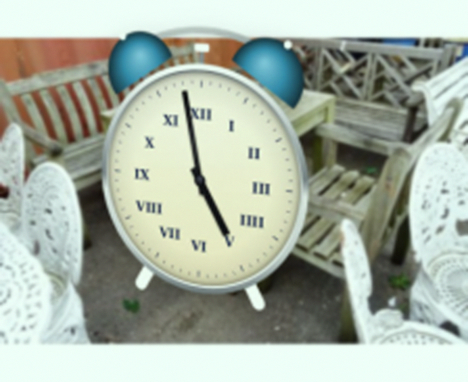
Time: {"hour": 4, "minute": 58}
